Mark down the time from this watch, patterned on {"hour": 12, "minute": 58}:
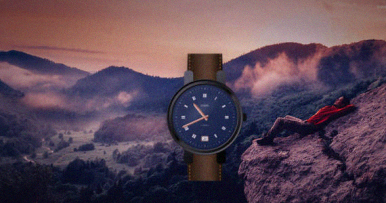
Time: {"hour": 10, "minute": 41}
